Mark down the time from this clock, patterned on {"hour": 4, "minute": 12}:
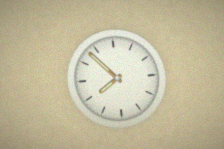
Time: {"hour": 7, "minute": 53}
